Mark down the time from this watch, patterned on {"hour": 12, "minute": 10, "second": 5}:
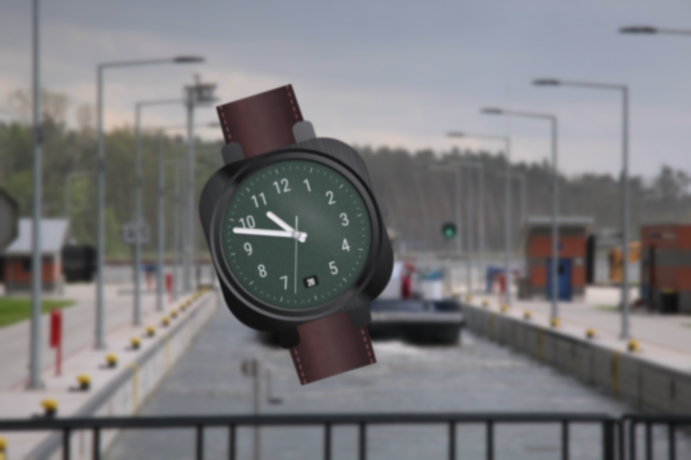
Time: {"hour": 10, "minute": 48, "second": 33}
